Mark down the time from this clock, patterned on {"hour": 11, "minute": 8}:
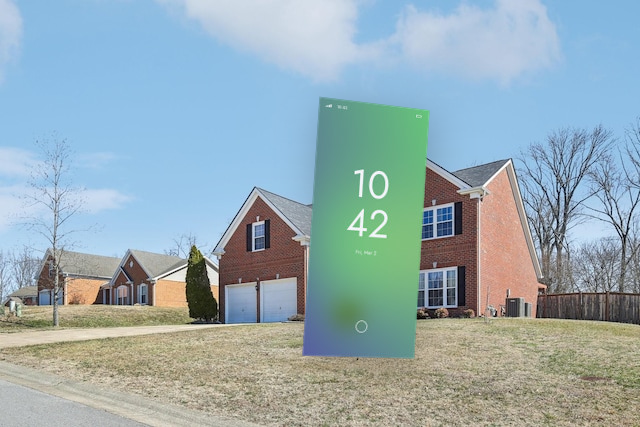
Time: {"hour": 10, "minute": 42}
